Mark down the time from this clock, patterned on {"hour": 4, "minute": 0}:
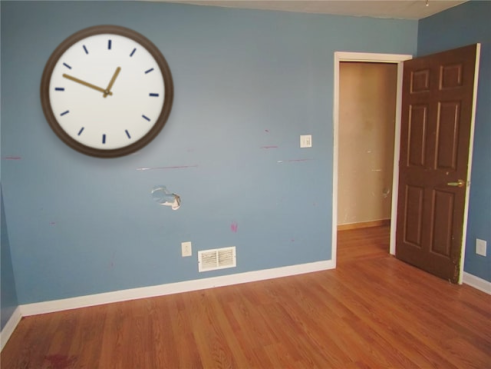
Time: {"hour": 12, "minute": 48}
